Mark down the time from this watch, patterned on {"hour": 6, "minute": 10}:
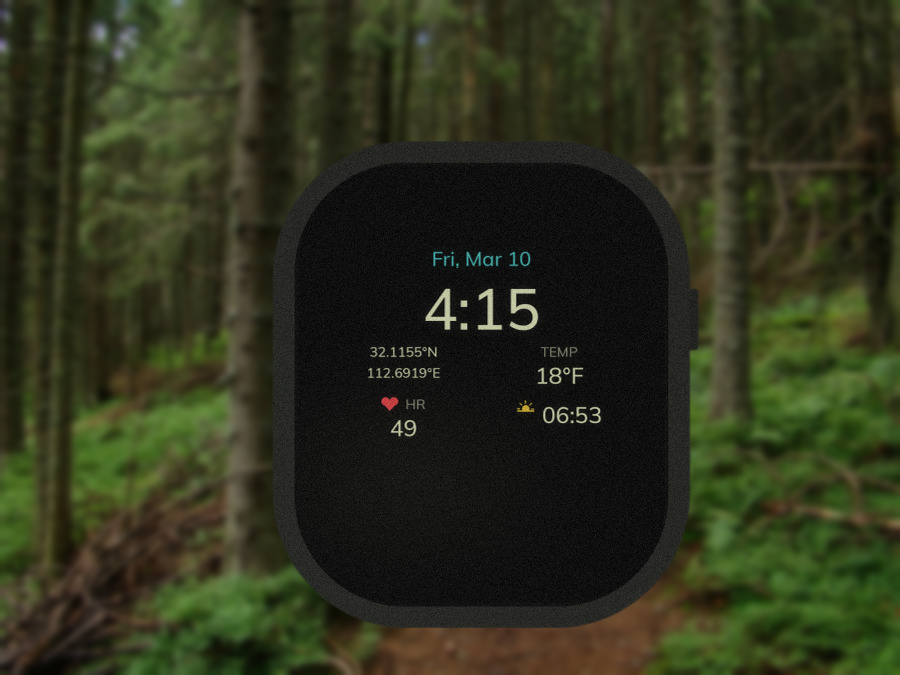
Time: {"hour": 4, "minute": 15}
